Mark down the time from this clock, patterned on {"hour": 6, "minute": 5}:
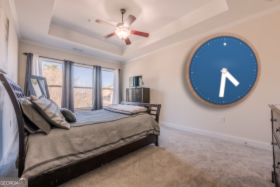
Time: {"hour": 4, "minute": 31}
